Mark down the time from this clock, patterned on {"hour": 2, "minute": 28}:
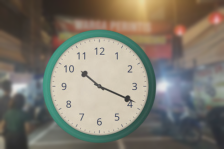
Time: {"hour": 10, "minute": 19}
